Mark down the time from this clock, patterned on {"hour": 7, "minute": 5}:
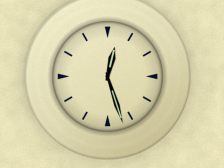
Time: {"hour": 12, "minute": 27}
